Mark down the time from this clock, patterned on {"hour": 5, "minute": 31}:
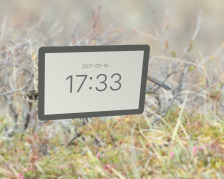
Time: {"hour": 17, "minute": 33}
